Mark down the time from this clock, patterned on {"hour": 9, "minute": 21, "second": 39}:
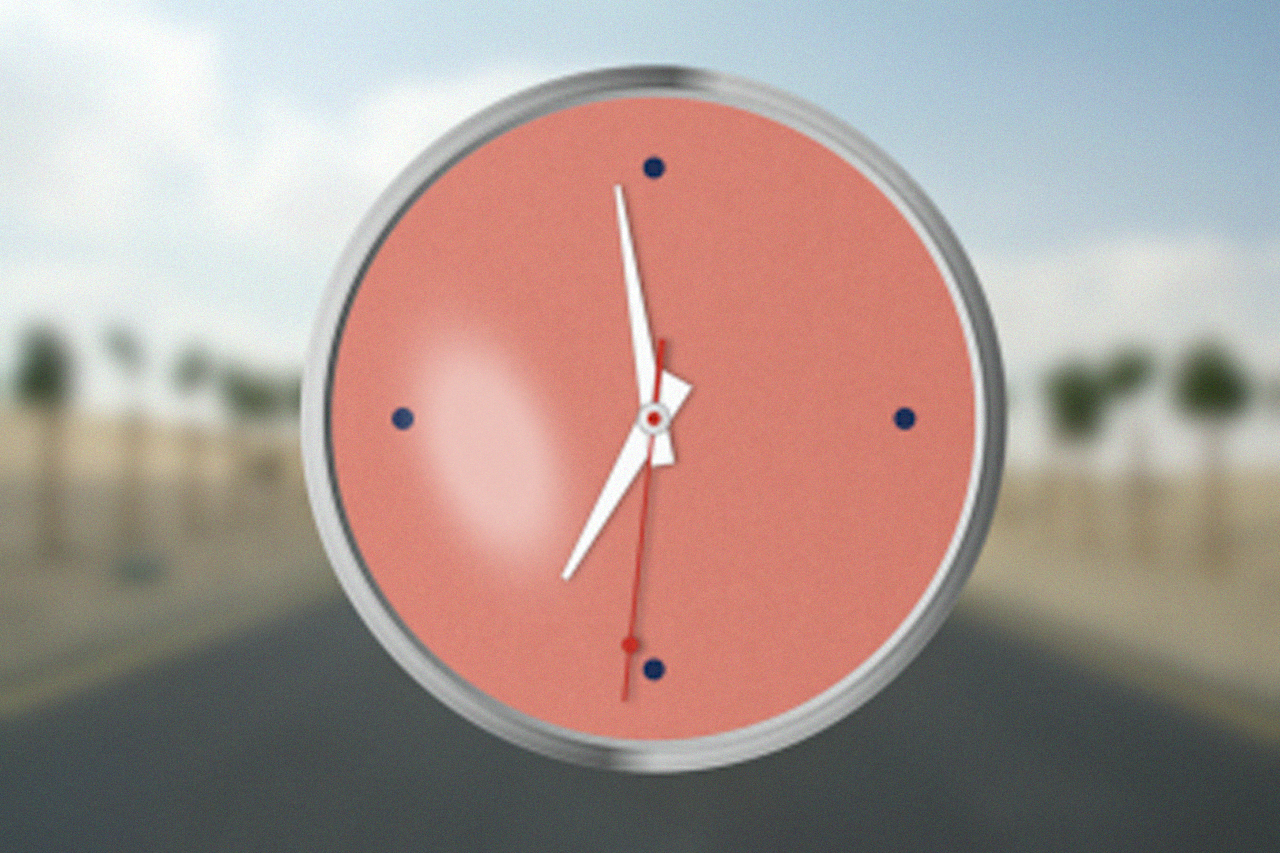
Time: {"hour": 6, "minute": 58, "second": 31}
